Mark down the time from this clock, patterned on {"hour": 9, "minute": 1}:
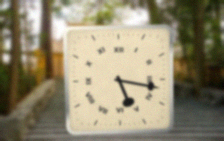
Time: {"hour": 5, "minute": 17}
